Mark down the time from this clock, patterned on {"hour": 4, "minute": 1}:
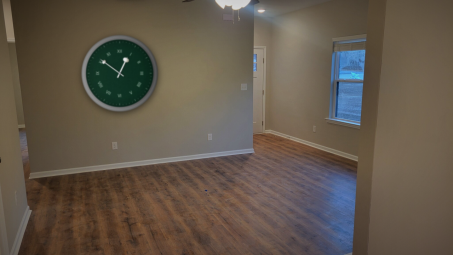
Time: {"hour": 12, "minute": 51}
